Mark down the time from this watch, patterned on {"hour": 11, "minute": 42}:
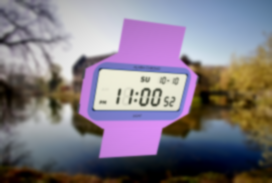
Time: {"hour": 11, "minute": 0}
